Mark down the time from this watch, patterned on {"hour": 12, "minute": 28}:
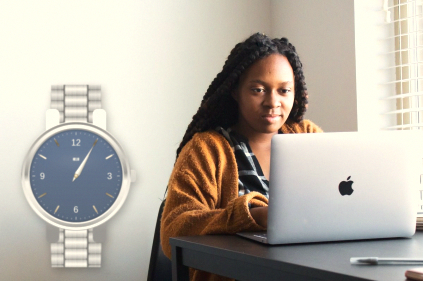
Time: {"hour": 1, "minute": 5}
